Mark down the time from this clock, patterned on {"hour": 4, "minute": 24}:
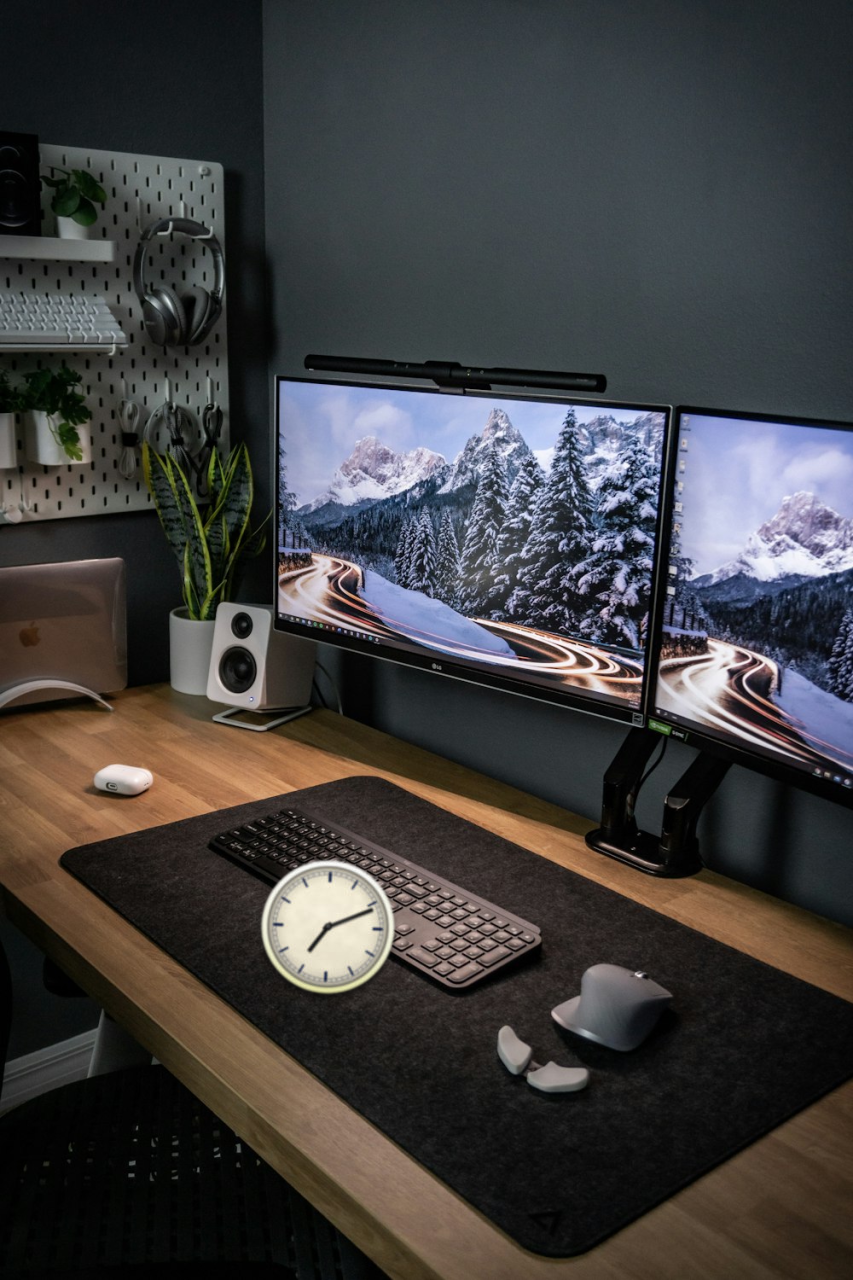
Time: {"hour": 7, "minute": 11}
